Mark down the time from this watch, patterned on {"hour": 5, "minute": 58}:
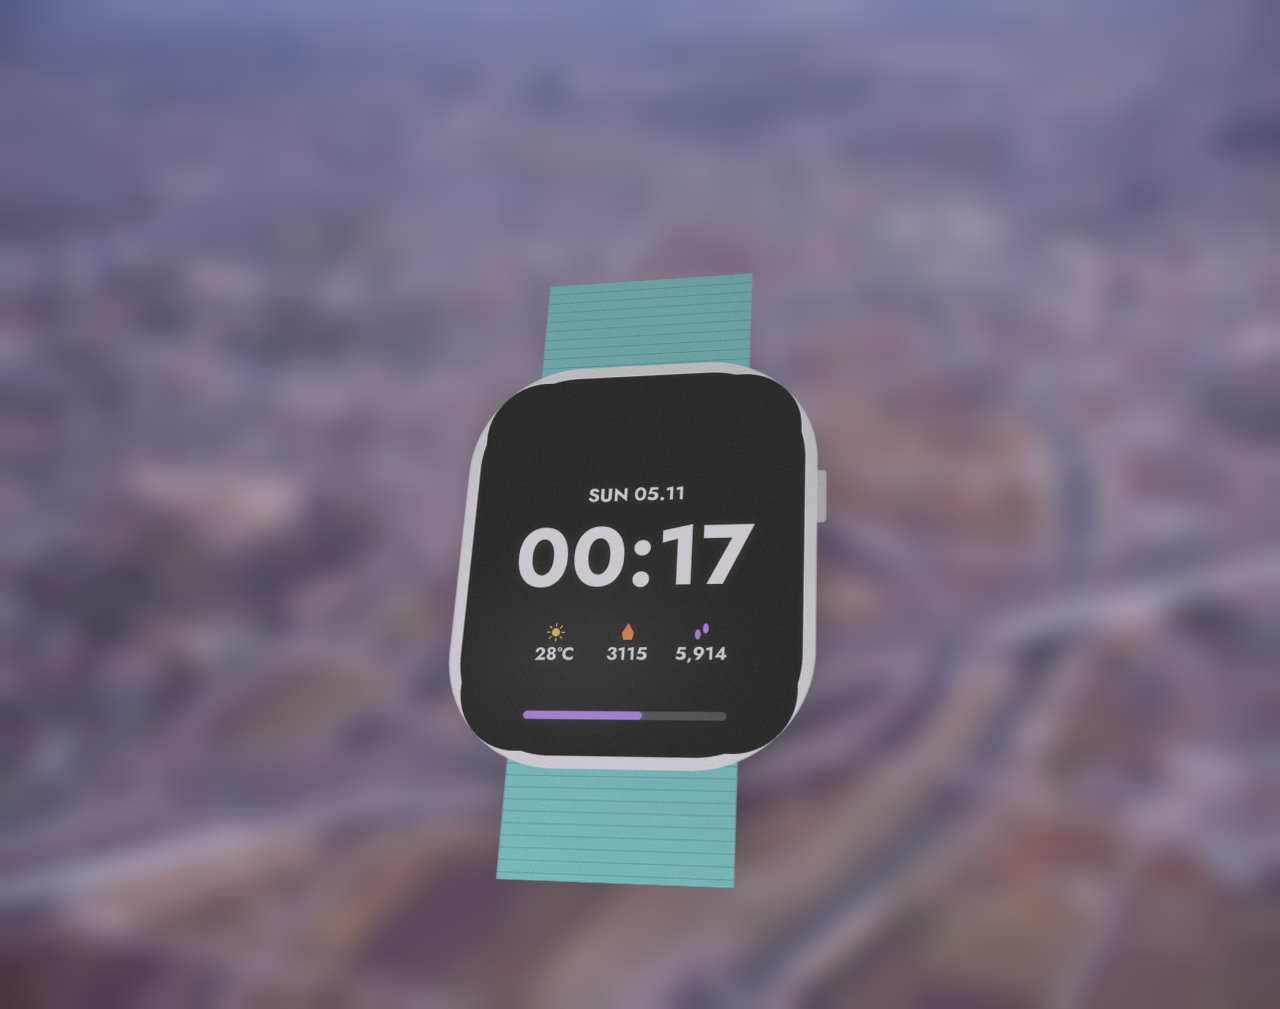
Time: {"hour": 0, "minute": 17}
